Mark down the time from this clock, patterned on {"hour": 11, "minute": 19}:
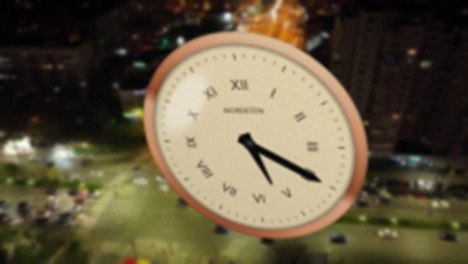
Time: {"hour": 5, "minute": 20}
